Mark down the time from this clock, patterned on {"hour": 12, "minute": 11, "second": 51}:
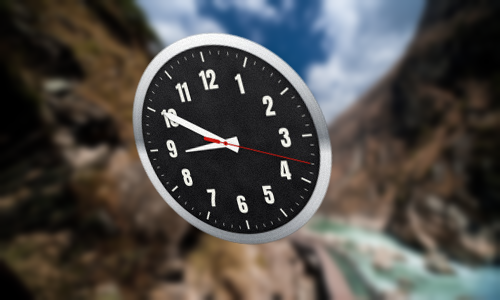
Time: {"hour": 8, "minute": 50, "second": 18}
